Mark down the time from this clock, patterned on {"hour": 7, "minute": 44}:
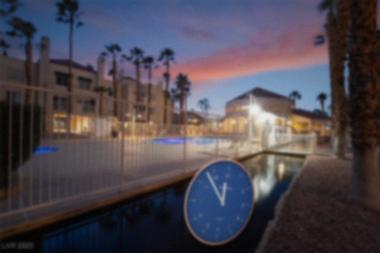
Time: {"hour": 11, "minute": 53}
